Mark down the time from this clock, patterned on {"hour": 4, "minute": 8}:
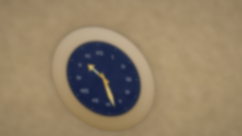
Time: {"hour": 10, "minute": 28}
